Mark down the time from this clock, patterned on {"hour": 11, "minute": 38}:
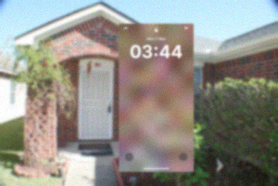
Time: {"hour": 3, "minute": 44}
